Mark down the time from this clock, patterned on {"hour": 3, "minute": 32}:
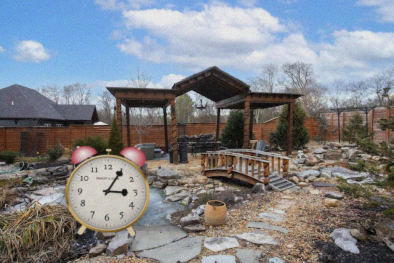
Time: {"hour": 3, "minute": 5}
